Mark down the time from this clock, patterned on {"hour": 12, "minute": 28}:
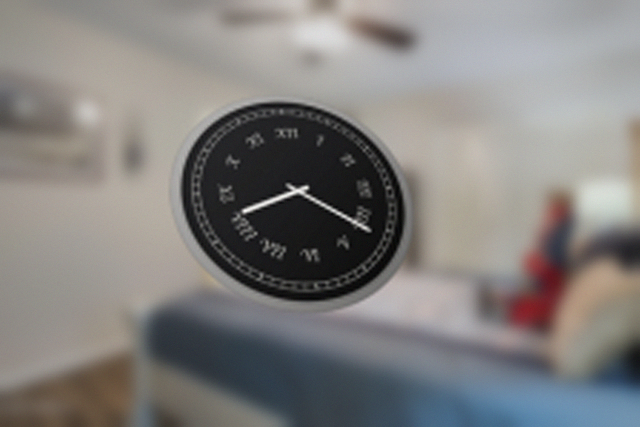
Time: {"hour": 8, "minute": 21}
